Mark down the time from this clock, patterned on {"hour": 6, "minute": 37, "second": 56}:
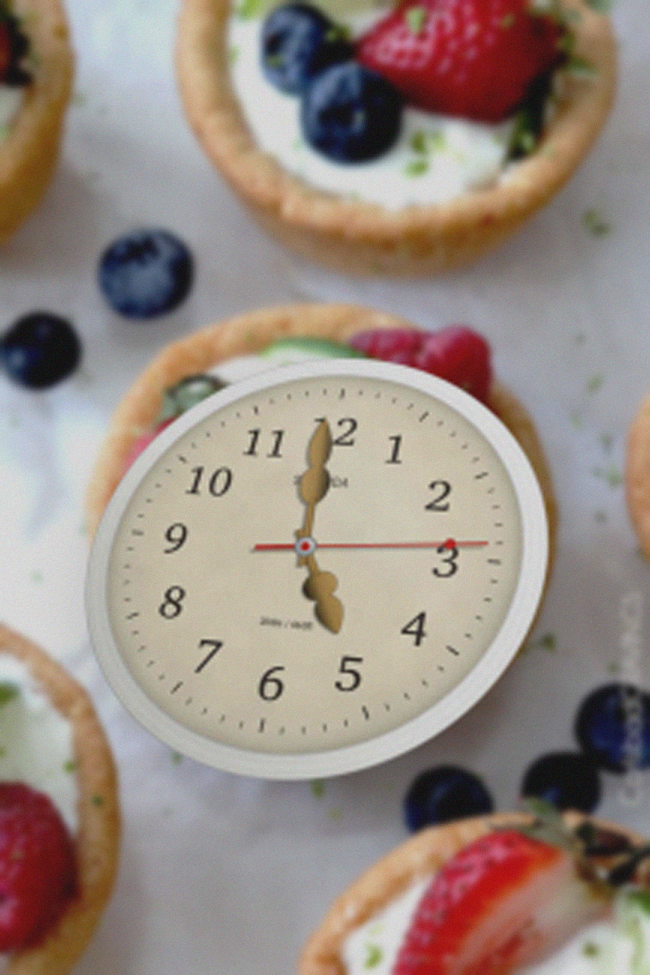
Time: {"hour": 4, "minute": 59, "second": 14}
